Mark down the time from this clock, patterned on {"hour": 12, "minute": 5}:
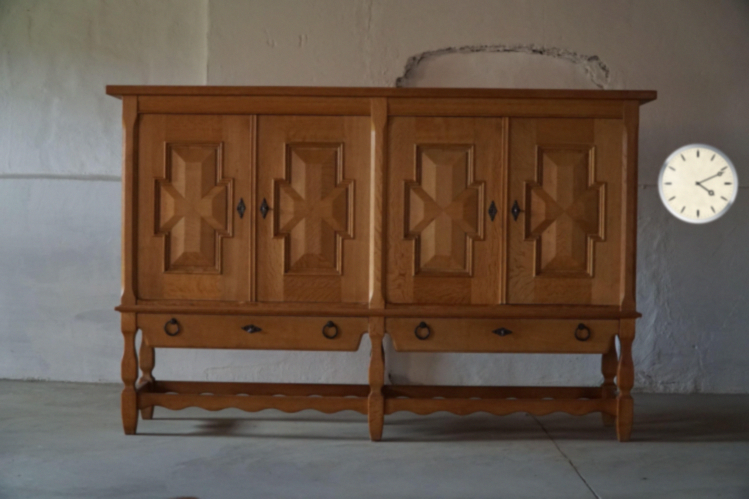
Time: {"hour": 4, "minute": 11}
